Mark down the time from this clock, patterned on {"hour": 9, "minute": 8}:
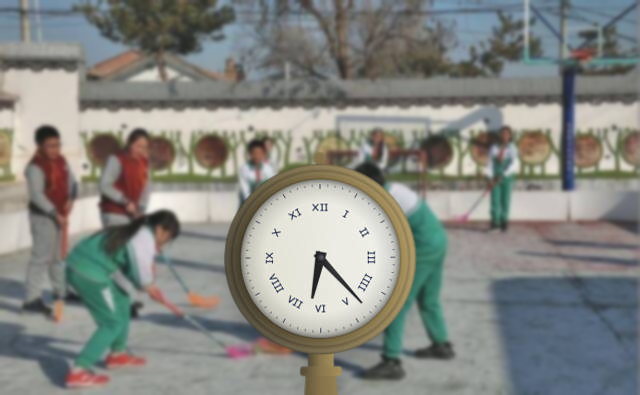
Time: {"hour": 6, "minute": 23}
